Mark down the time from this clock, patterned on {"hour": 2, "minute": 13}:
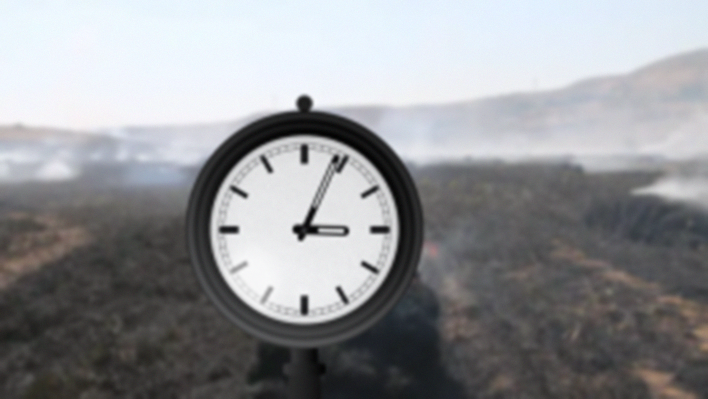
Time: {"hour": 3, "minute": 4}
